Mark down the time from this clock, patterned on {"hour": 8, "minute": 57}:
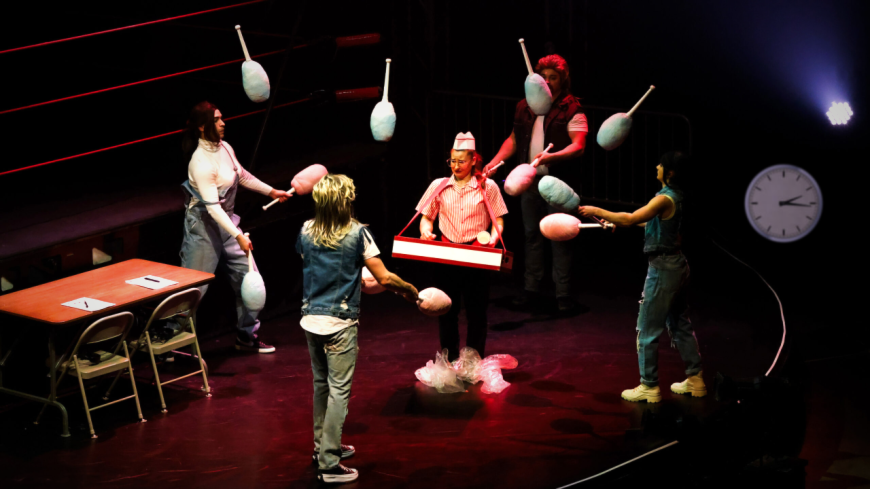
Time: {"hour": 2, "minute": 16}
